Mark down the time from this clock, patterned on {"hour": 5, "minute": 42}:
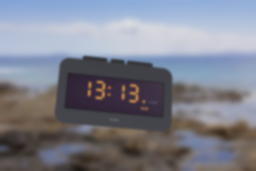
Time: {"hour": 13, "minute": 13}
